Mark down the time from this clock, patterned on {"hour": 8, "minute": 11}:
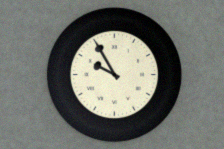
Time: {"hour": 9, "minute": 55}
